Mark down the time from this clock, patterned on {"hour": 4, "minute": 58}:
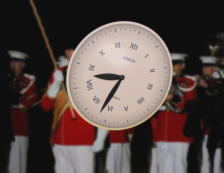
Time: {"hour": 8, "minute": 32}
